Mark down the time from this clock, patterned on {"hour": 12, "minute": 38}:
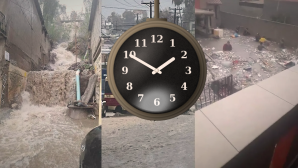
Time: {"hour": 1, "minute": 50}
